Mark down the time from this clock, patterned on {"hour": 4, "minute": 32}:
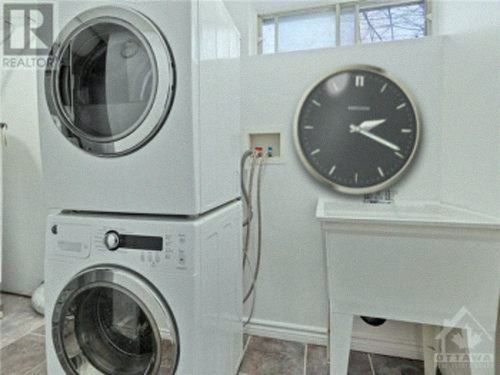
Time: {"hour": 2, "minute": 19}
